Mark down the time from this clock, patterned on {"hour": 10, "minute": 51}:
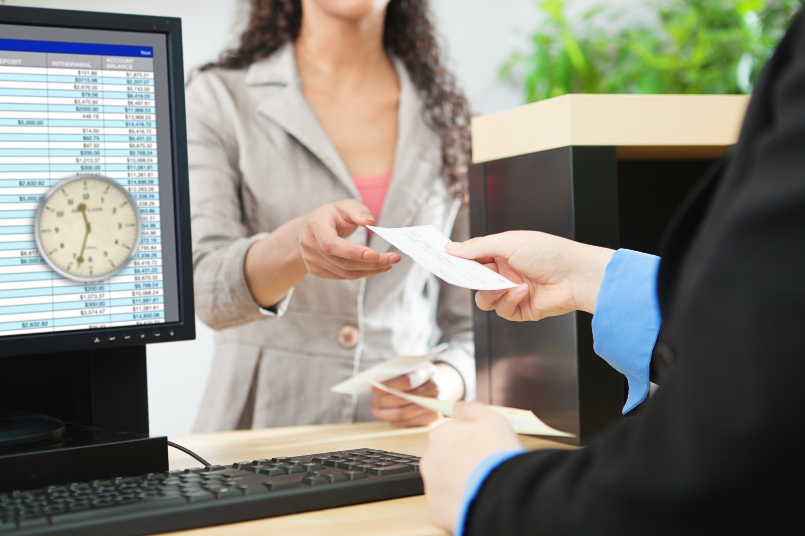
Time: {"hour": 11, "minute": 33}
